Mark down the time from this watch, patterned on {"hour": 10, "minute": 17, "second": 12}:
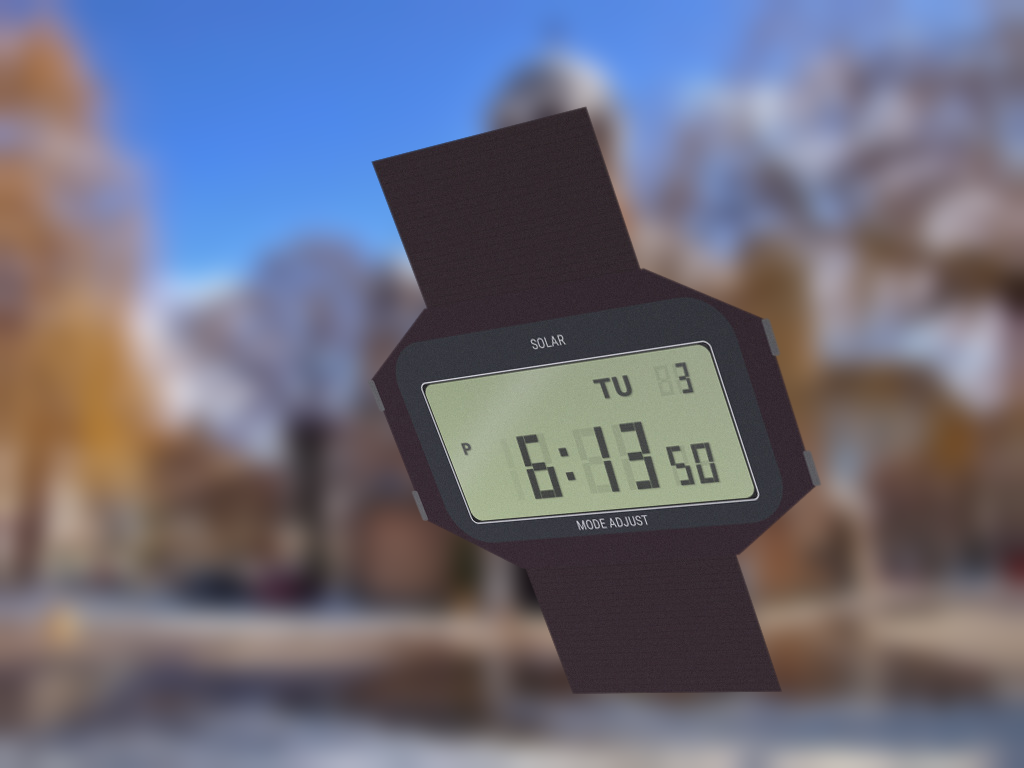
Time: {"hour": 6, "minute": 13, "second": 50}
